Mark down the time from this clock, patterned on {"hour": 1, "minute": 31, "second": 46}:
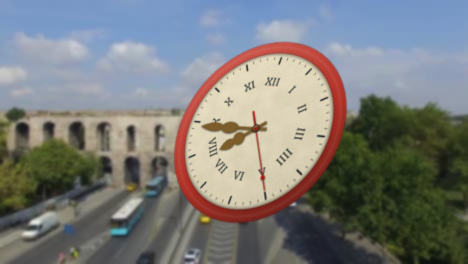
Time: {"hour": 7, "minute": 44, "second": 25}
